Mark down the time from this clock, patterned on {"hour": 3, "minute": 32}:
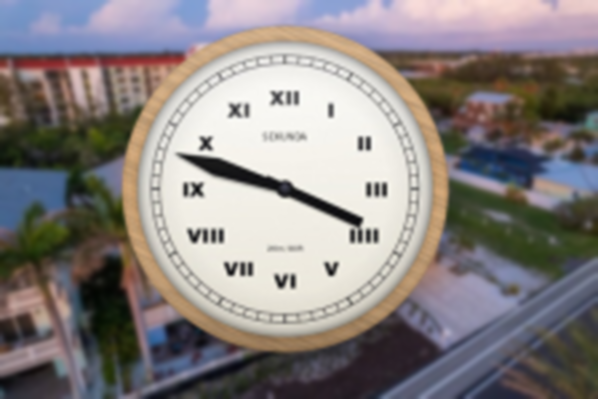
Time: {"hour": 3, "minute": 48}
